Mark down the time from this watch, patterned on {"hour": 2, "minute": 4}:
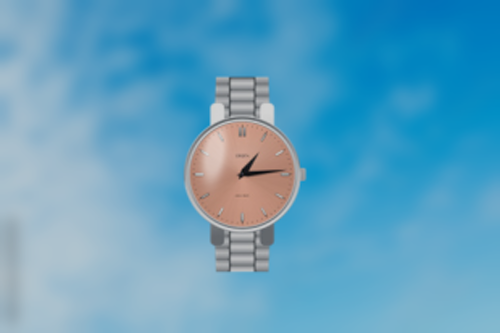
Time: {"hour": 1, "minute": 14}
